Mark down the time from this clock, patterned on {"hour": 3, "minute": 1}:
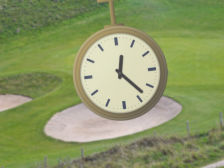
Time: {"hour": 12, "minute": 23}
